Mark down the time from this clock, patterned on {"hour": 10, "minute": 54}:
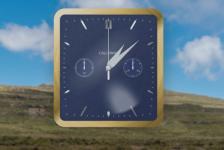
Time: {"hour": 1, "minute": 8}
